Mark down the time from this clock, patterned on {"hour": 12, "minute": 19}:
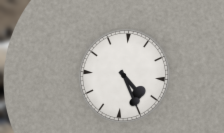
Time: {"hour": 4, "minute": 25}
